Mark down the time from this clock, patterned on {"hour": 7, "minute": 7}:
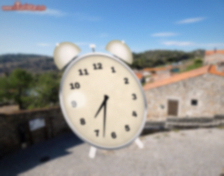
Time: {"hour": 7, "minute": 33}
